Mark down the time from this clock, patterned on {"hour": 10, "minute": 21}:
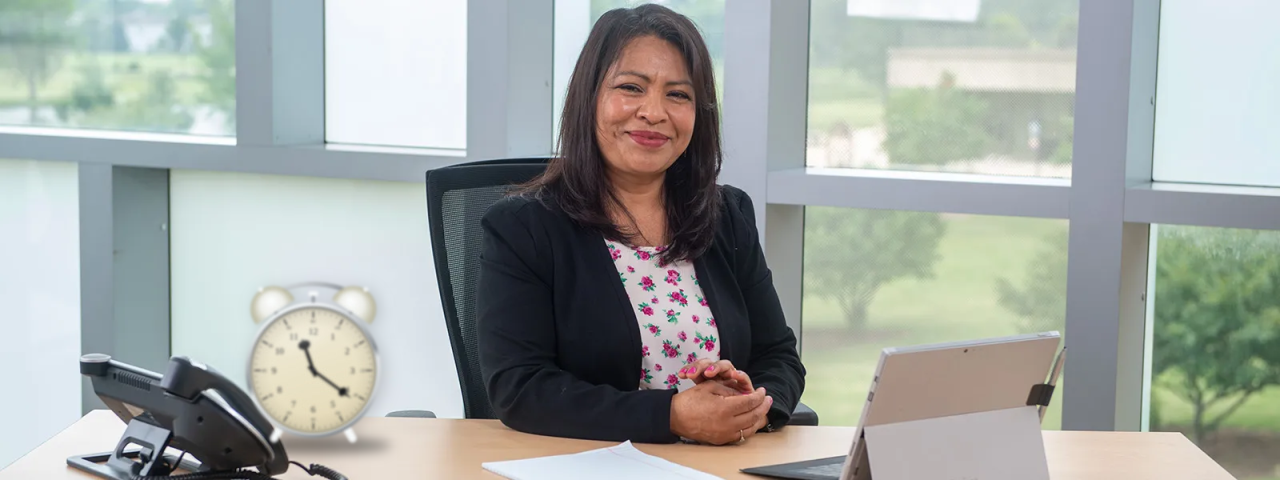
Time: {"hour": 11, "minute": 21}
